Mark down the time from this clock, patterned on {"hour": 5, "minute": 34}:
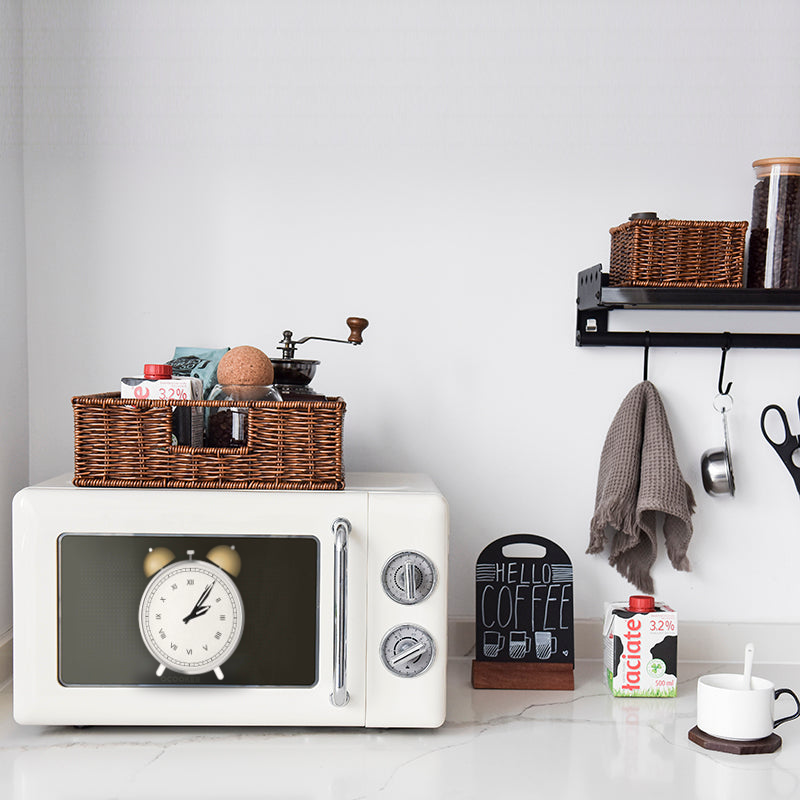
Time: {"hour": 2, "minute": 6}
